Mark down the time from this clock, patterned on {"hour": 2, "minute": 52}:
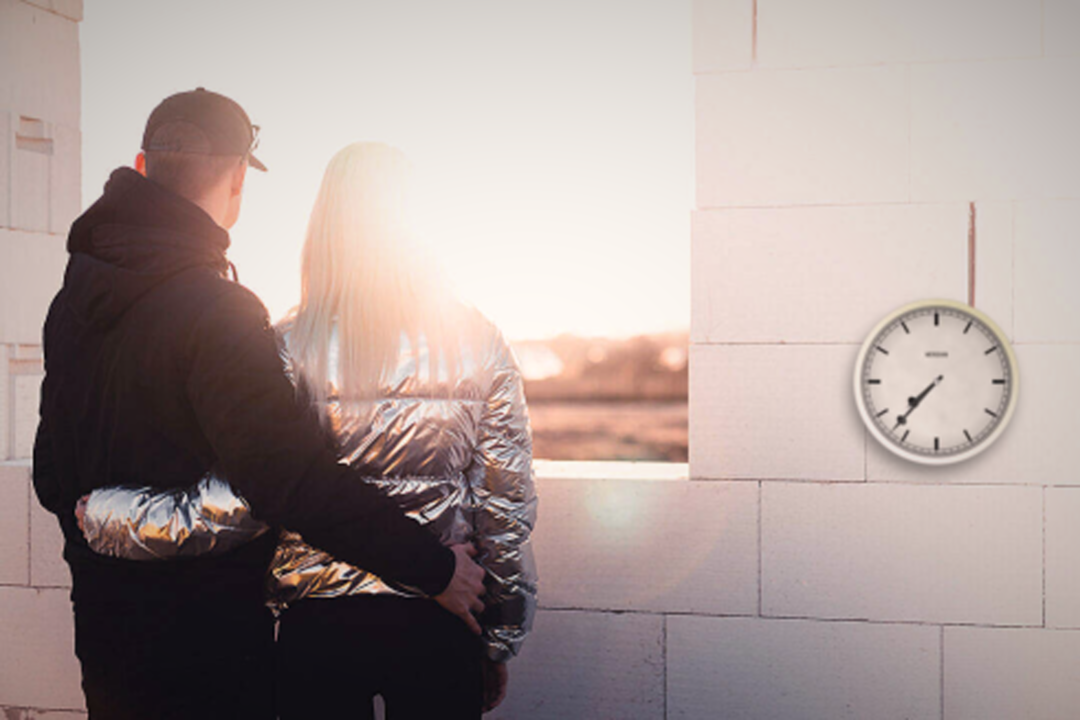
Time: {"hour": 7, "minute": 37}
